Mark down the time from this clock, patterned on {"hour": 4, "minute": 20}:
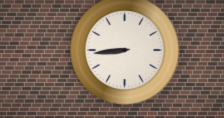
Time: {"hour": 8, "minute": 44}
